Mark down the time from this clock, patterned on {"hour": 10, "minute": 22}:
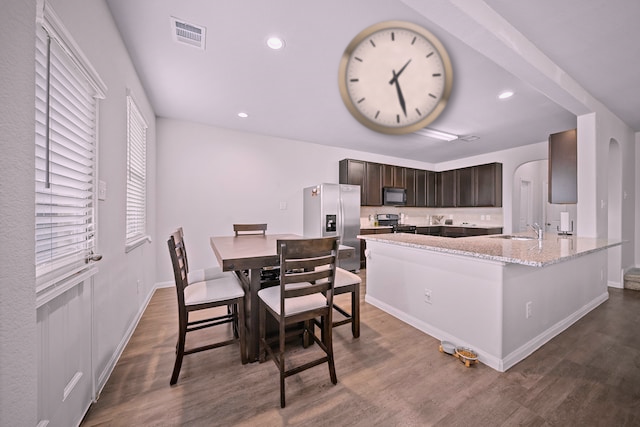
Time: {"hour": 1, "minute": 28}
